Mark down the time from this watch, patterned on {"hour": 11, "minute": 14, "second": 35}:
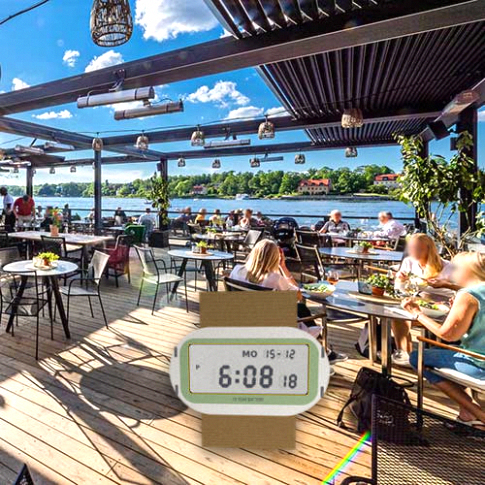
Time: {"hour": 6, "minute": 8, "second": 18}
